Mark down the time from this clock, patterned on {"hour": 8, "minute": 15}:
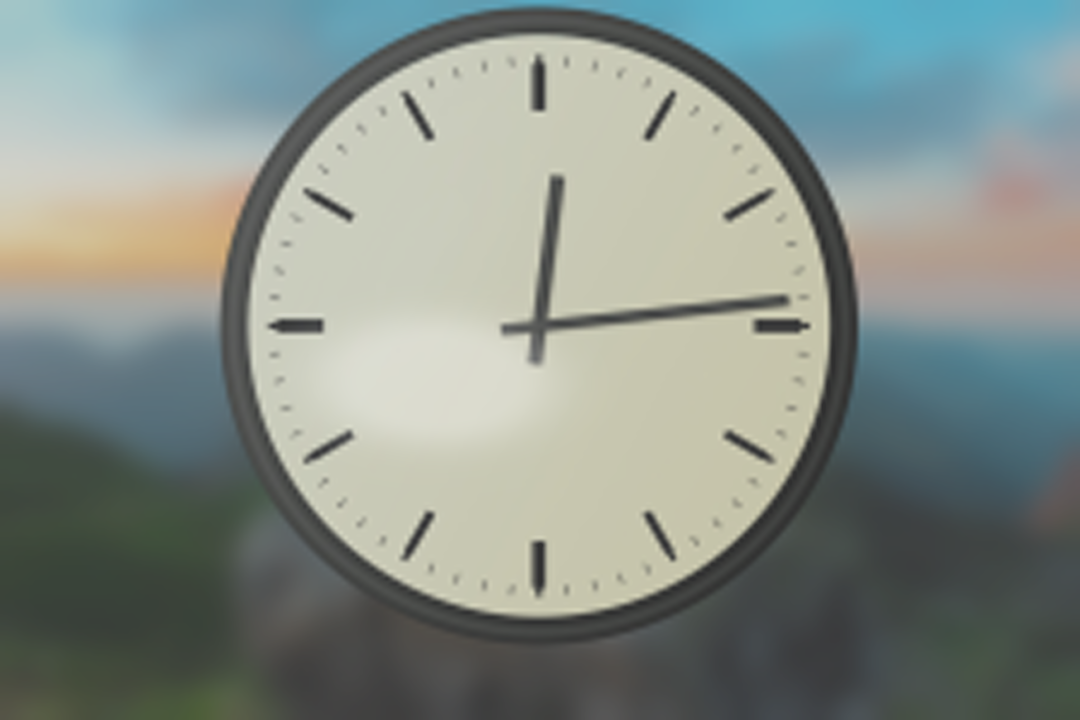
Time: {"hour": 12, "minute": 14}
